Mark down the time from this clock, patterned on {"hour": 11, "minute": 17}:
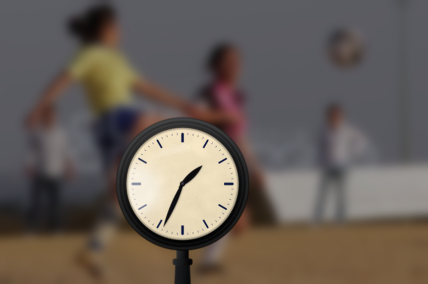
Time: {"hour": 1, "minute": 34}
